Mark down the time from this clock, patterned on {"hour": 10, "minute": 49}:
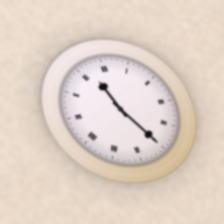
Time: {"hour": 11, "minute": 25}
